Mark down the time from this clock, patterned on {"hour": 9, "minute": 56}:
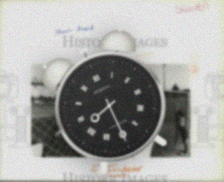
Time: {"hour": 8, "minute": 30}
